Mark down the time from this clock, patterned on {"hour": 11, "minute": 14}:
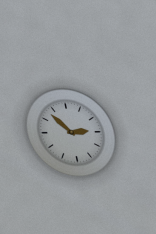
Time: {"hour": 2, "minute": 53}
